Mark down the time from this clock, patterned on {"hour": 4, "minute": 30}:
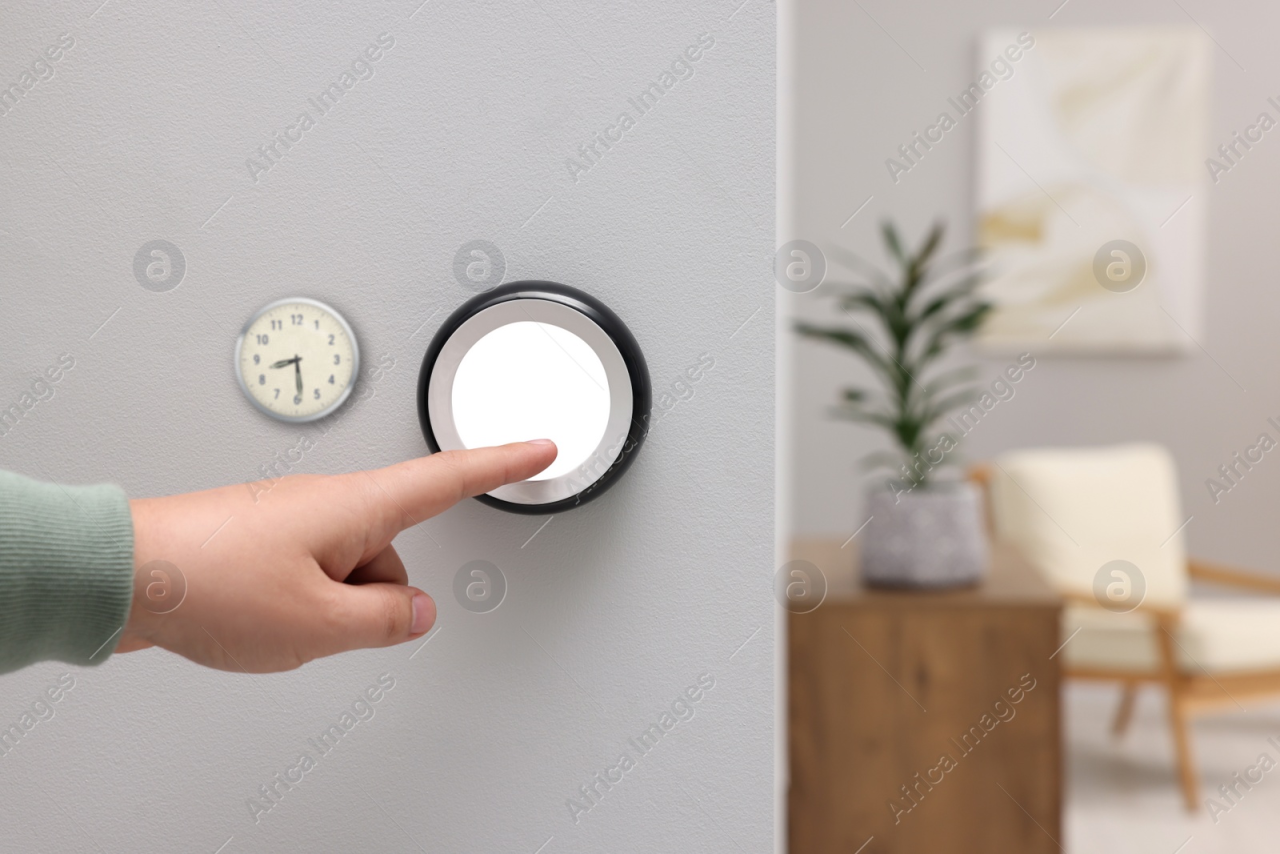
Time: {"hour": 8, "minute": 29}
